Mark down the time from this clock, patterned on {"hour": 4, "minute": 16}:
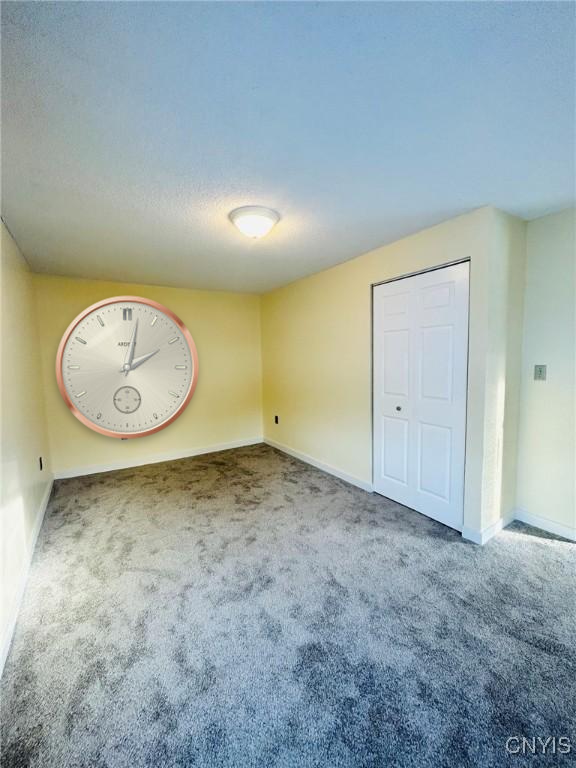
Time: {"hour": 2, "minute": 2}
